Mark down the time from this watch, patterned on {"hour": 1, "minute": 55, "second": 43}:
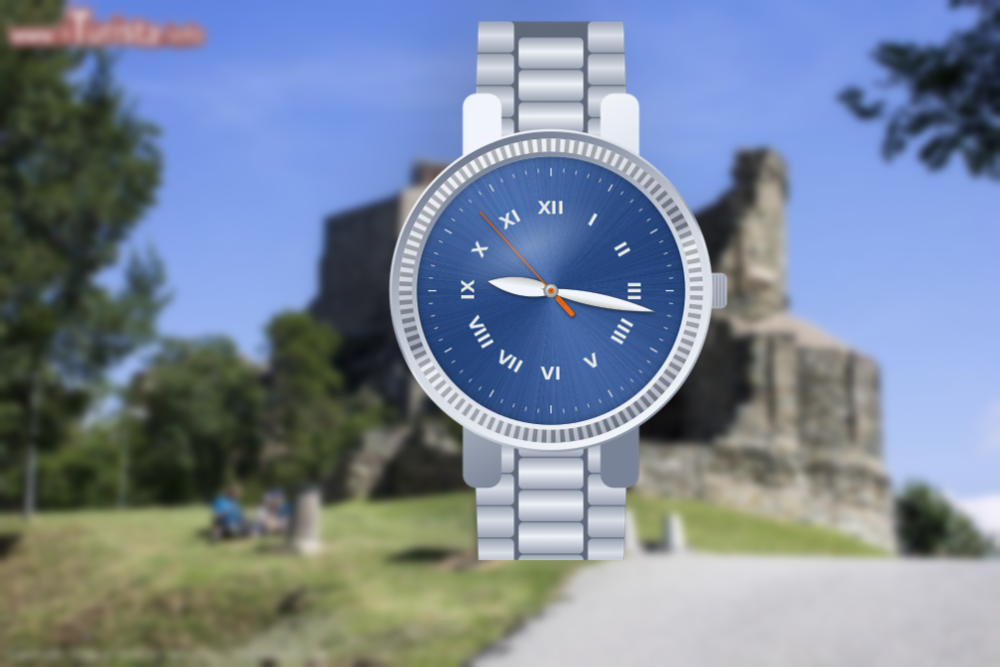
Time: {"hour": 9, "minute": 16, "second": 53}
